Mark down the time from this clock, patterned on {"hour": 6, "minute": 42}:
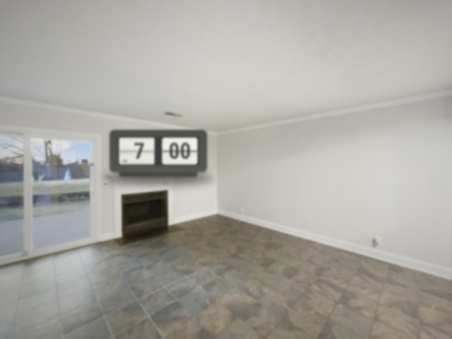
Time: {"hour": 7, "minute": 0}
